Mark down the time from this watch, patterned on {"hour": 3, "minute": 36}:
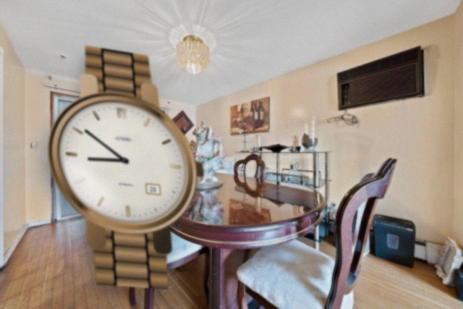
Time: {"hour": 8, "minute": 51}
